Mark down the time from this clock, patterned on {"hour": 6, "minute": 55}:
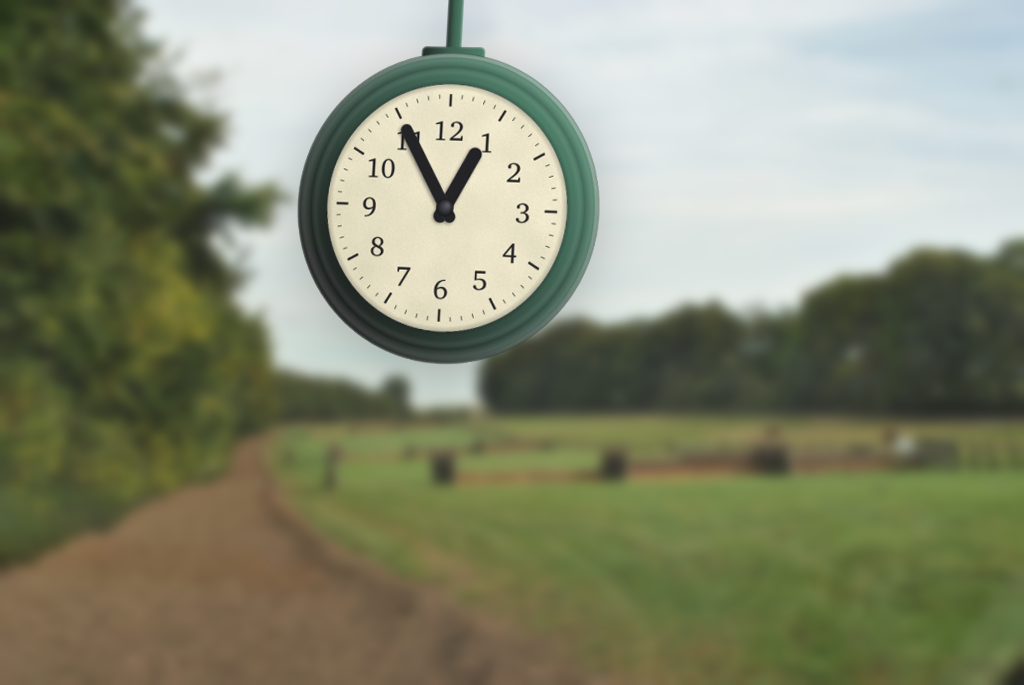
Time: {"hour": 12, "minute": 55}
